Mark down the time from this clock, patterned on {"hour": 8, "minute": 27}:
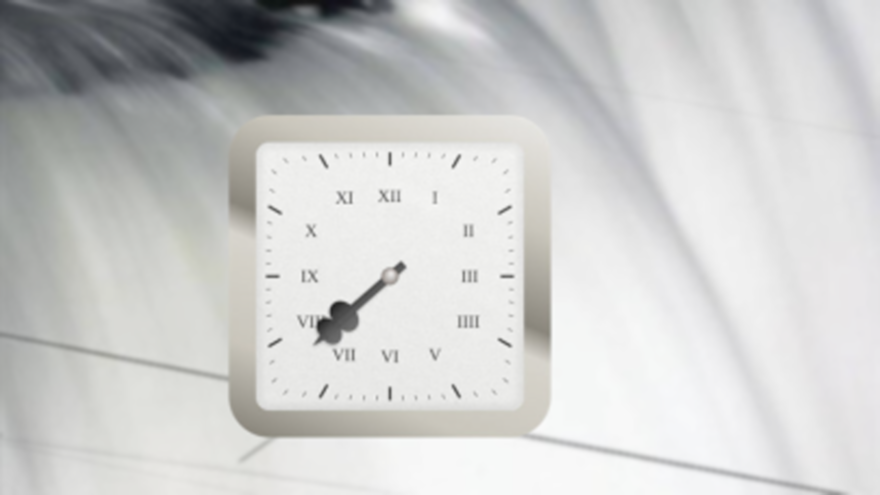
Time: {"hour": 7, "minute": 38}
